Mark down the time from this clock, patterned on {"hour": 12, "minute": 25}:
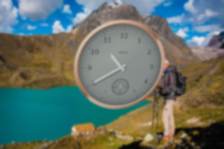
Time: {"hour": 10, "minute": 40}
